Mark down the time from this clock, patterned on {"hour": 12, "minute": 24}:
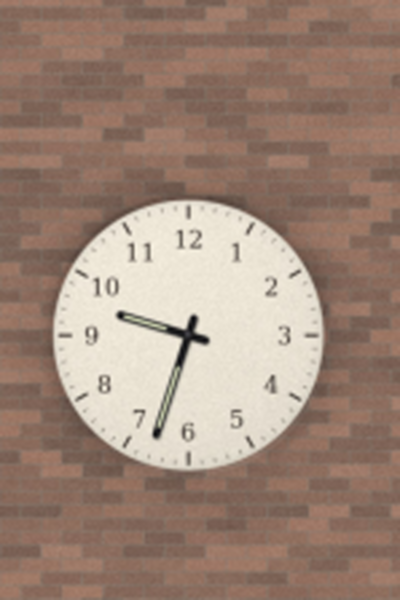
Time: {"hour": 9, "minute": 33}
